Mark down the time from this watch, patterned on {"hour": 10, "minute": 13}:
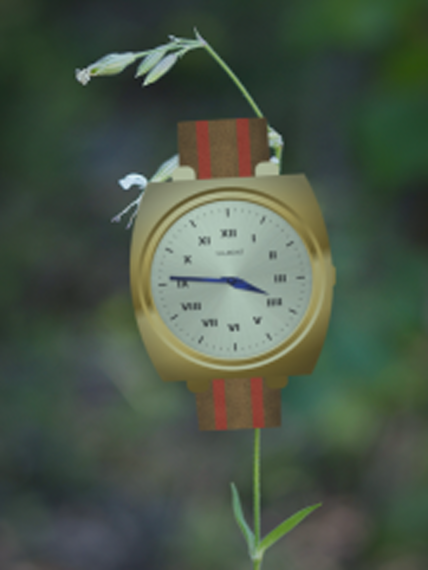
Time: {"hour": 3, "minute": 46}
